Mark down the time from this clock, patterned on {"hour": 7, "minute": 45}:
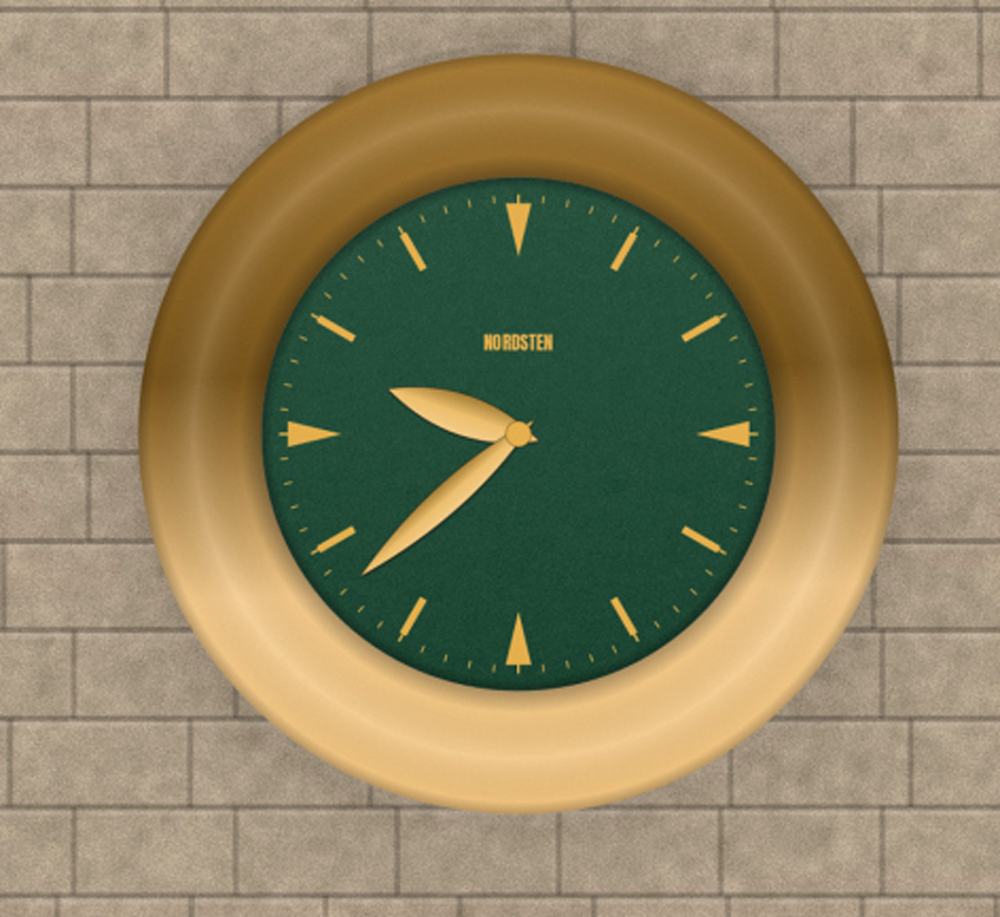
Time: {"hour": 9, "minute": 38}
